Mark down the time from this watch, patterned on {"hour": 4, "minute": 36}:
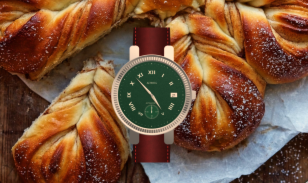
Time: {"hour": 4, "minute": 53}
